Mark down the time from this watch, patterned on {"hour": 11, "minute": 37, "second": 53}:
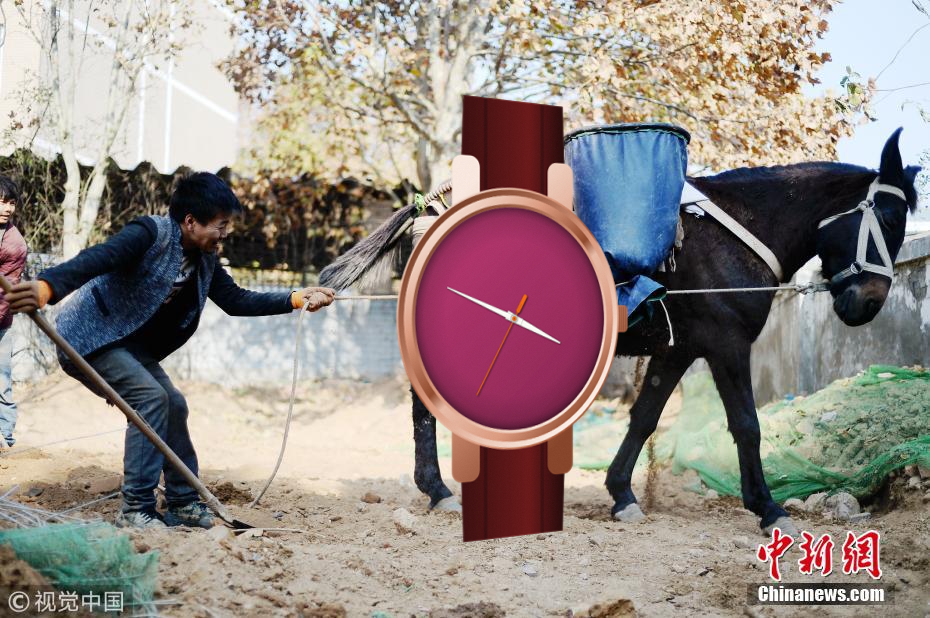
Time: {"hour": 3, "minute": 48, "second": 35}
